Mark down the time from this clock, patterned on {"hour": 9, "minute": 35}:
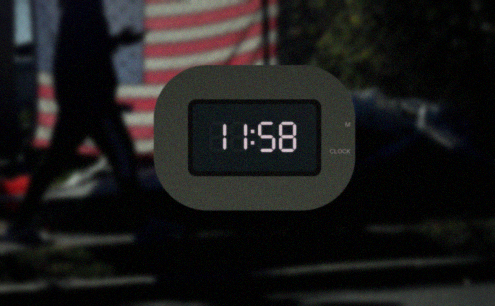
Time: {"hour": 11, "minute": 58}
